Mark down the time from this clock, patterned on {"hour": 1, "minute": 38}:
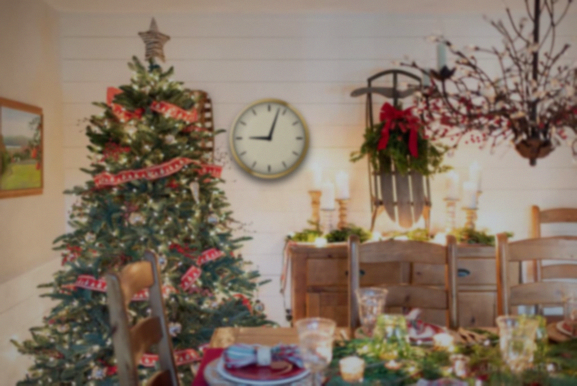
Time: {"hour": 9, "minute": 3}
